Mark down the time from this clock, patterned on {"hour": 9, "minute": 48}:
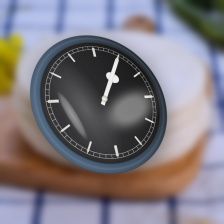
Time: {"hour": 1, "minute": 5}
